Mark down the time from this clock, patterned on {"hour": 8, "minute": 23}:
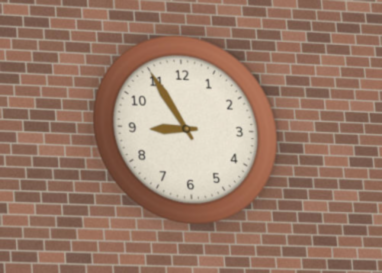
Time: {"hour": 8, "minute": 55}
